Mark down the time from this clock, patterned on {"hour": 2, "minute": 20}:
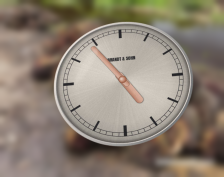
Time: {"hour": 4, "minute": 54}
